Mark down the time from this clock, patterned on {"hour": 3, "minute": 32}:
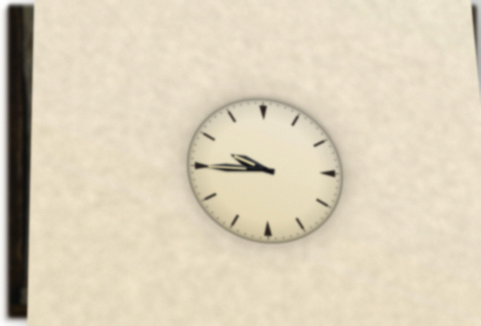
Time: {"hour": 9, "minute": 45}
